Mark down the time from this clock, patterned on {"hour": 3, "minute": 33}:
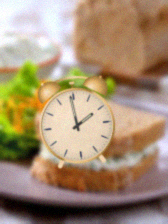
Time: {"hour": 1, "minute": 59}
